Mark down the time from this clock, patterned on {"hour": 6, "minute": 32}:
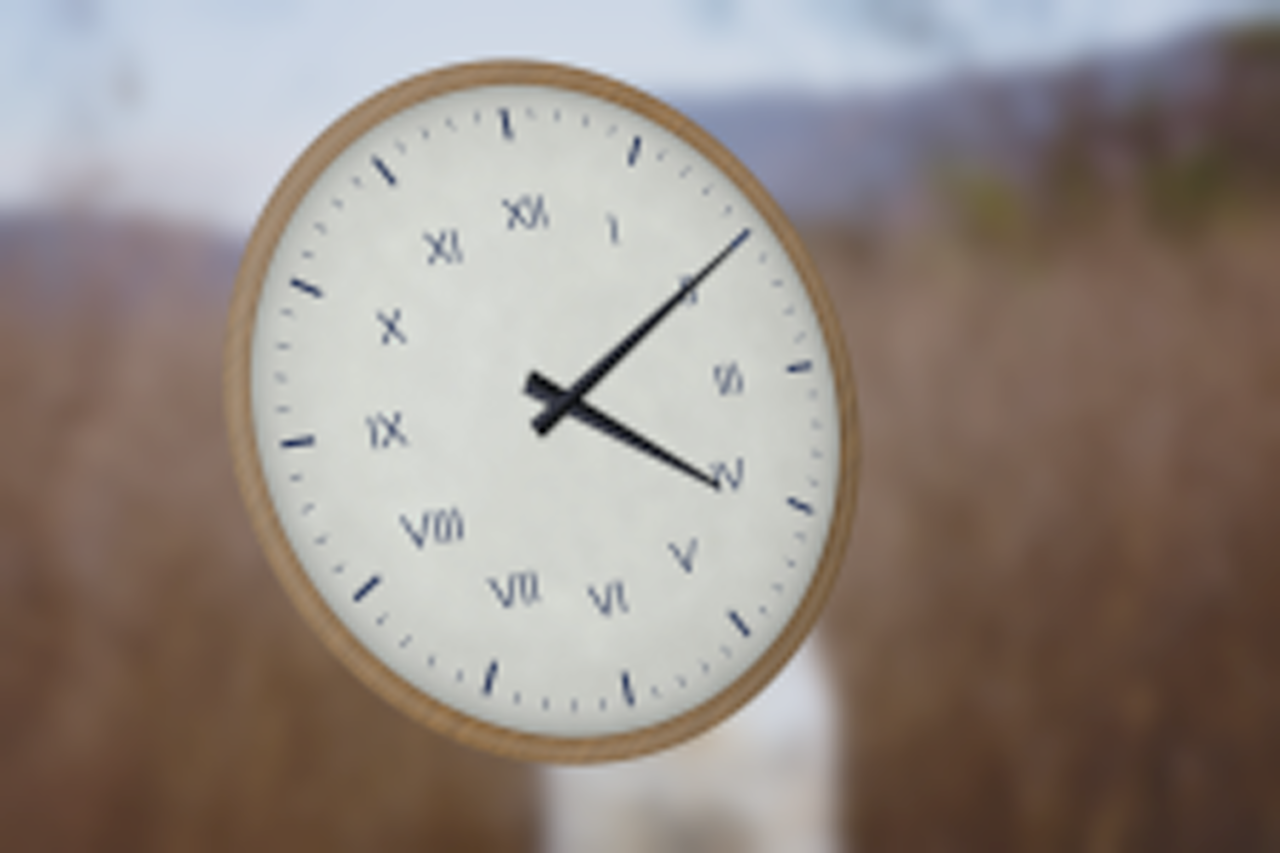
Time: {"hour": 4, "minute": 10}
